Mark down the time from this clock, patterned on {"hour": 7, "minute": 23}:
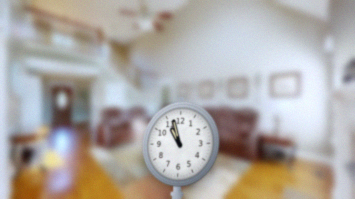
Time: {"hour": 10, "minute": 57}
